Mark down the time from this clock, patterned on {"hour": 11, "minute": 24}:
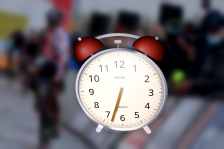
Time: {"hour": 6, "minute": 33}
